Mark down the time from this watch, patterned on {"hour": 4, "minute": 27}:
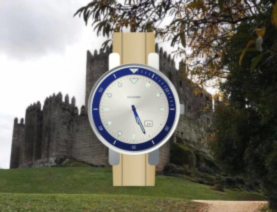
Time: {"hour": 5, "minute": 26}
